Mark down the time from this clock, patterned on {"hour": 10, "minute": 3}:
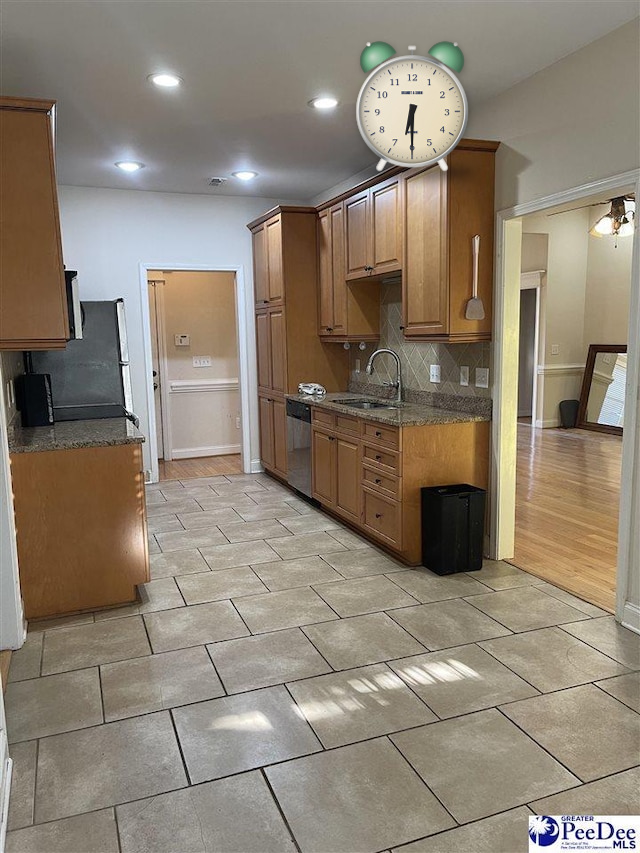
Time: {"hour": 6, "minute": 30}
